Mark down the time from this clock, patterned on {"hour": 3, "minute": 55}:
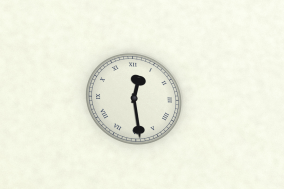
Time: {"hour": 12, "minute": 29}
